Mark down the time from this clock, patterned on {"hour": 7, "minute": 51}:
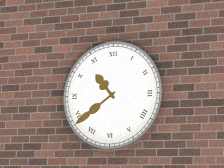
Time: {"hour": 10, "minute": 39}
